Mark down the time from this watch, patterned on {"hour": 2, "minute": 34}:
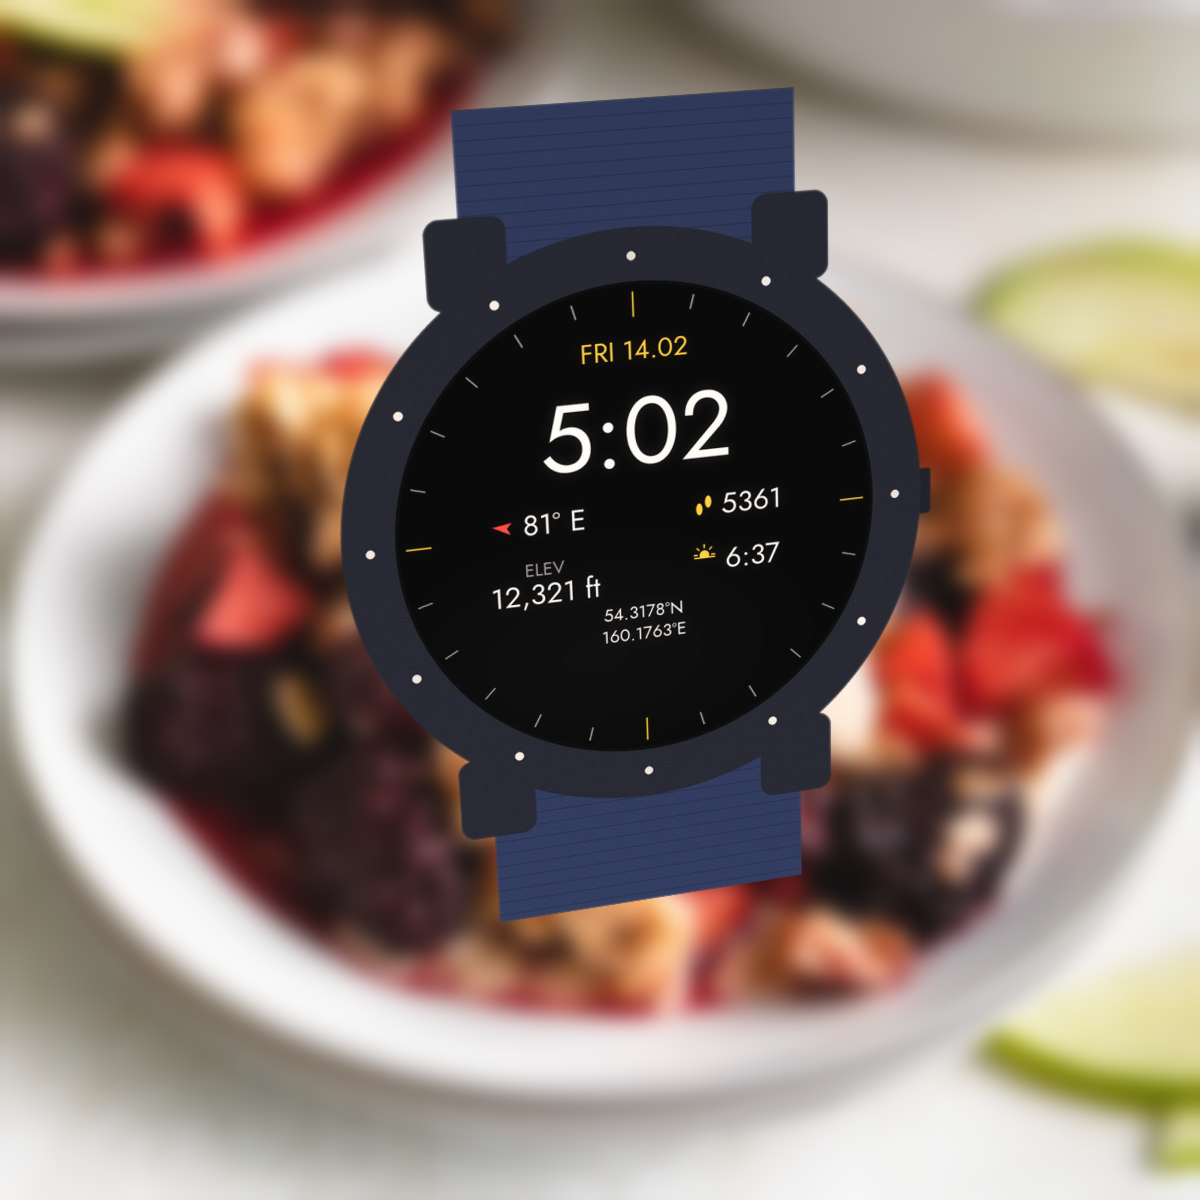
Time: {"hour": 5, "minute": 2}
